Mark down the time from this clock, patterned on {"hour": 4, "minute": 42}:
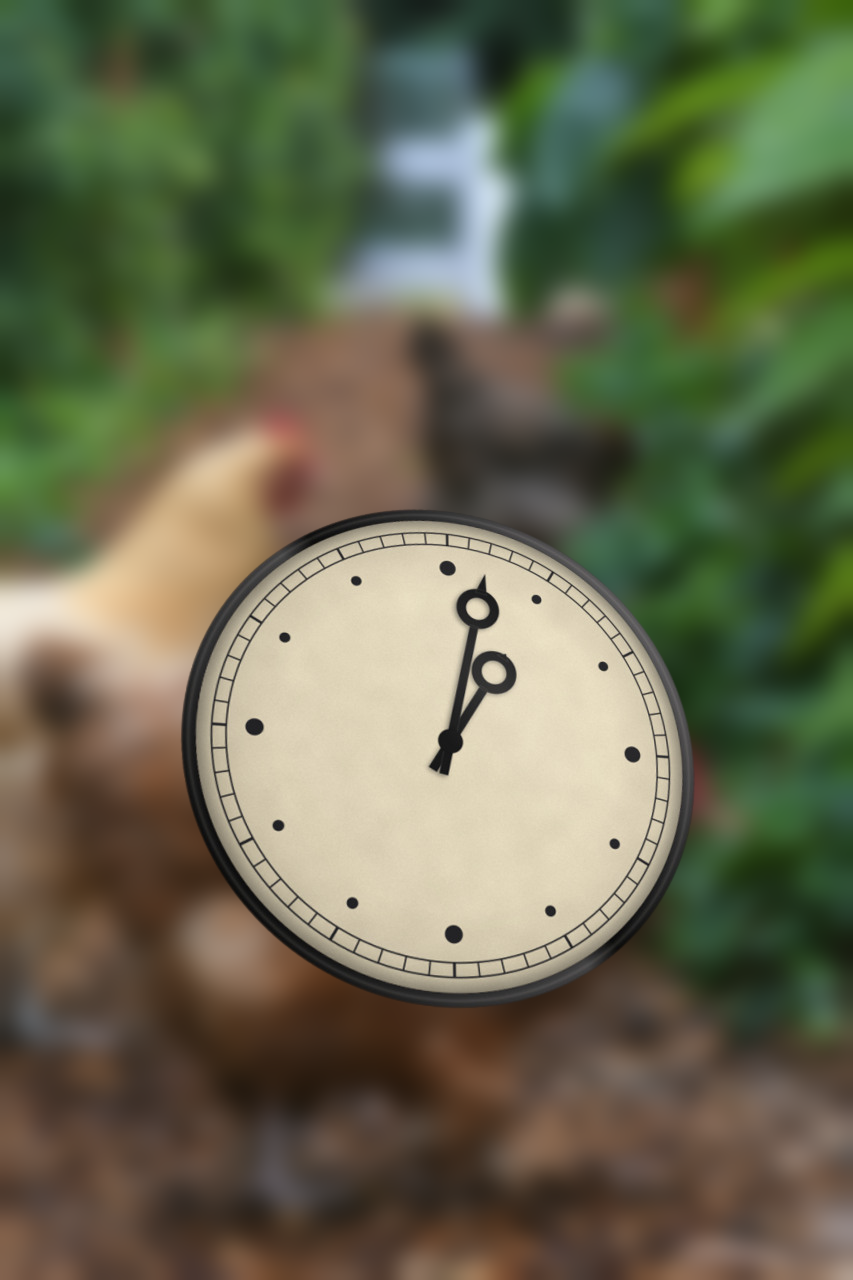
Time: {"hour": 1, "minute": 2}
